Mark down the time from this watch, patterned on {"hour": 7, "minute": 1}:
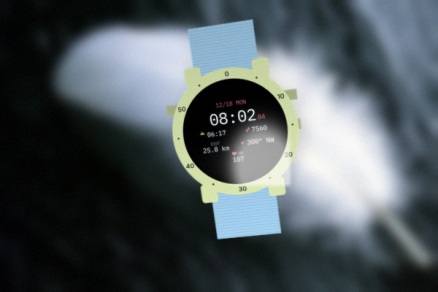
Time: {"hour": 8, "minute": 2}
